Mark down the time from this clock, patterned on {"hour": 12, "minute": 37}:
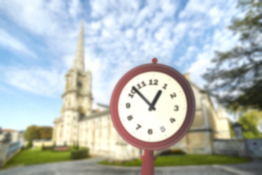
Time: {"hour": 12, "minute": 52}
